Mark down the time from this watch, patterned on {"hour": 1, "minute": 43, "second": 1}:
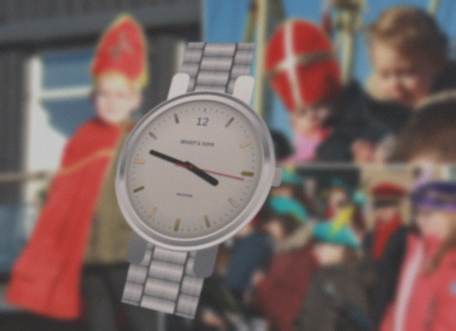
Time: {"hour": 3, "minute": 47, "second": 16}
